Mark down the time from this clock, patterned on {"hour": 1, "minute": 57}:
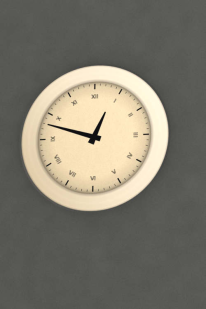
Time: {"hour": 12, "minute": 48}
